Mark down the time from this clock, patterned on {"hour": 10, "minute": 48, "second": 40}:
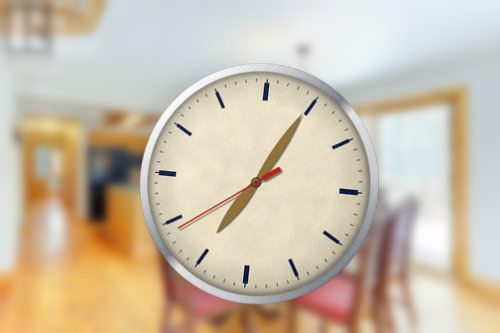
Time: {"hour": 7, "minute": 4, "second": 39}
